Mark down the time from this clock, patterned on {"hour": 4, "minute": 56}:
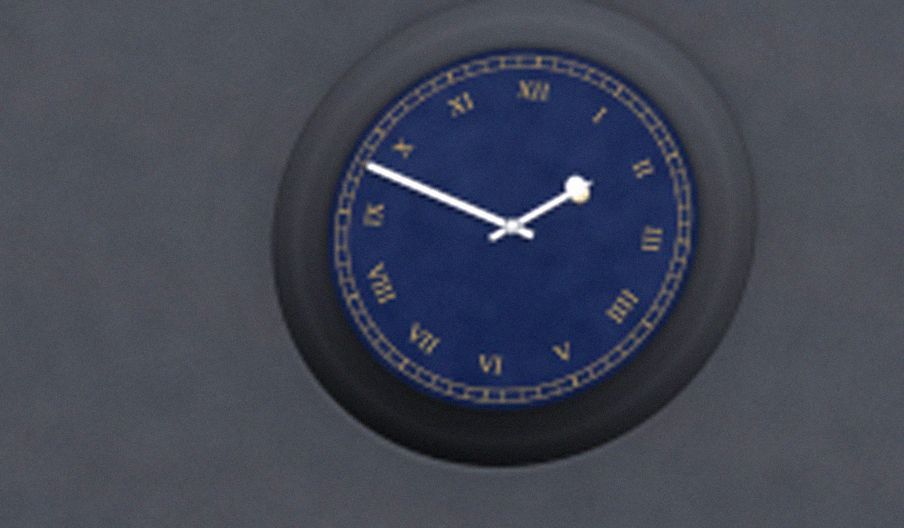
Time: {"hour": 1, "minute": 48}
